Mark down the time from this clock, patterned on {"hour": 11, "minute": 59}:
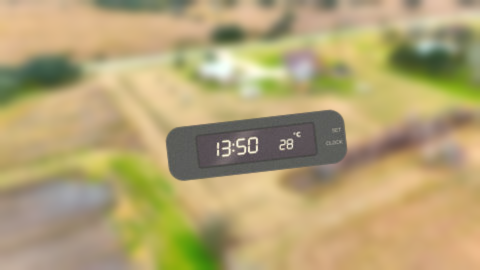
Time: {"hour": 13, "minute": 50}
